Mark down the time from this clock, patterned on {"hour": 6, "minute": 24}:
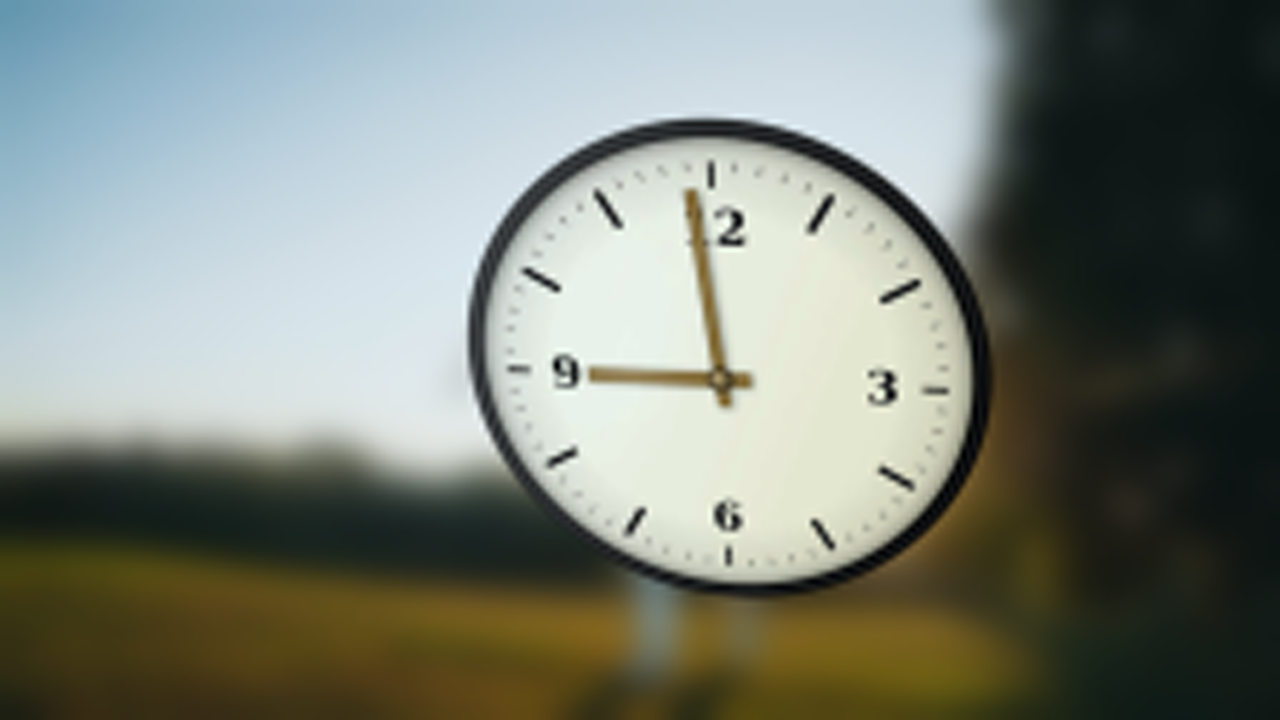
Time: {"hour": 8, "minute": 59}
